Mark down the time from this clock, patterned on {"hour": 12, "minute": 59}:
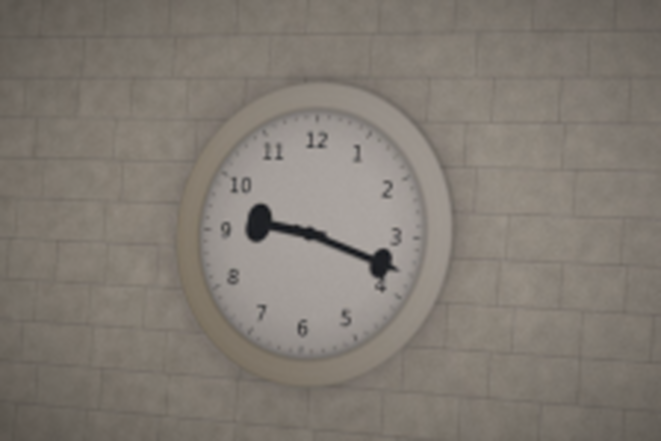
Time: {"hour": 9, "minute": 18}
